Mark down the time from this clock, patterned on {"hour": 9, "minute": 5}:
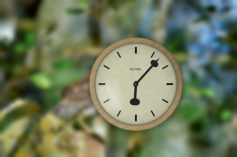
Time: {"hour": 6, "minute": 7}
